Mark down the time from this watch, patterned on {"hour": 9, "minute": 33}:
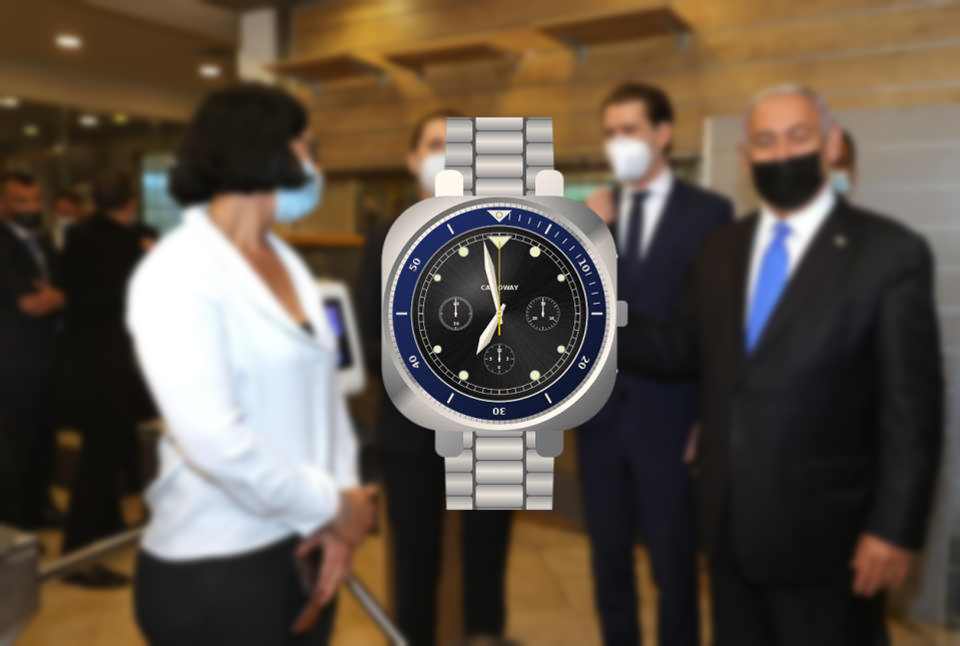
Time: {"hour": 6, "minute": 58}
